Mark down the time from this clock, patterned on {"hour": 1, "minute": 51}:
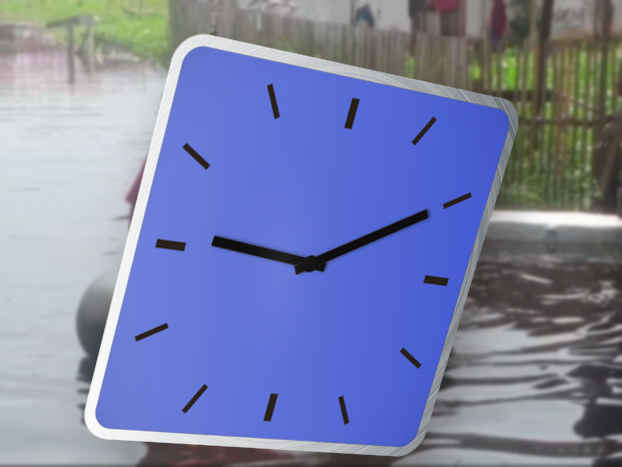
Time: {"hour": 9, "minute": 10}
